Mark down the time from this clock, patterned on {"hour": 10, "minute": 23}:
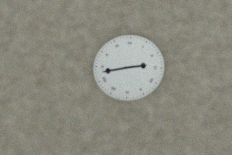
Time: {"hour": 2, "minute": 43}
